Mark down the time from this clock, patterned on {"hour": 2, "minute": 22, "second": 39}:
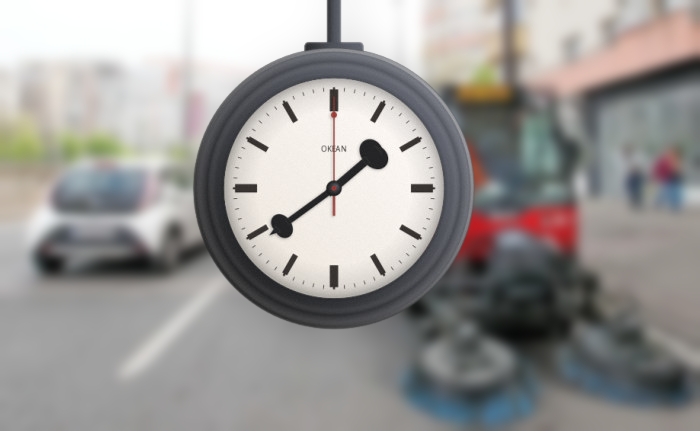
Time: {"hour": 1, "minute": 39, "second": 0}
